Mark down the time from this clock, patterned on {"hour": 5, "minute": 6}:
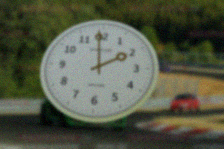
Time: {"hour": 1, "minute": 59}
